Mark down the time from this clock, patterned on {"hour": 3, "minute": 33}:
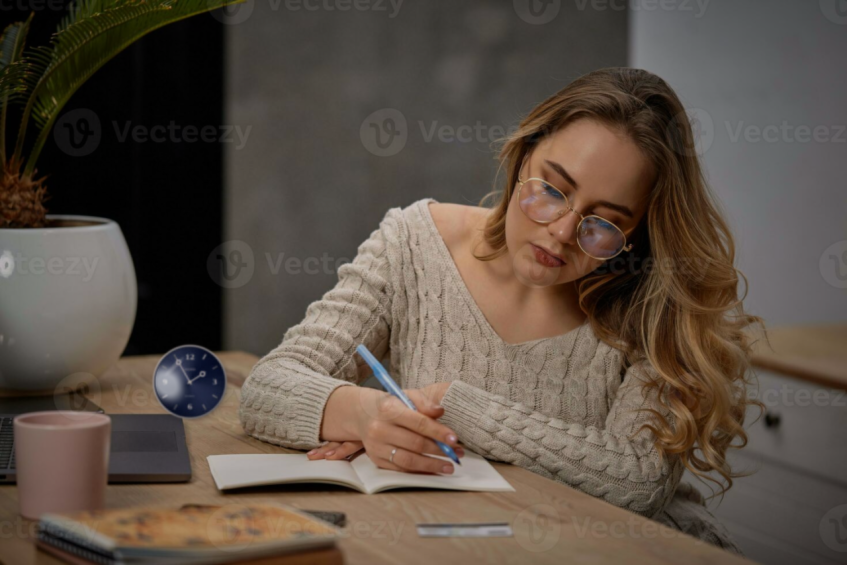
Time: {"hour": 1, "minute": 55}
